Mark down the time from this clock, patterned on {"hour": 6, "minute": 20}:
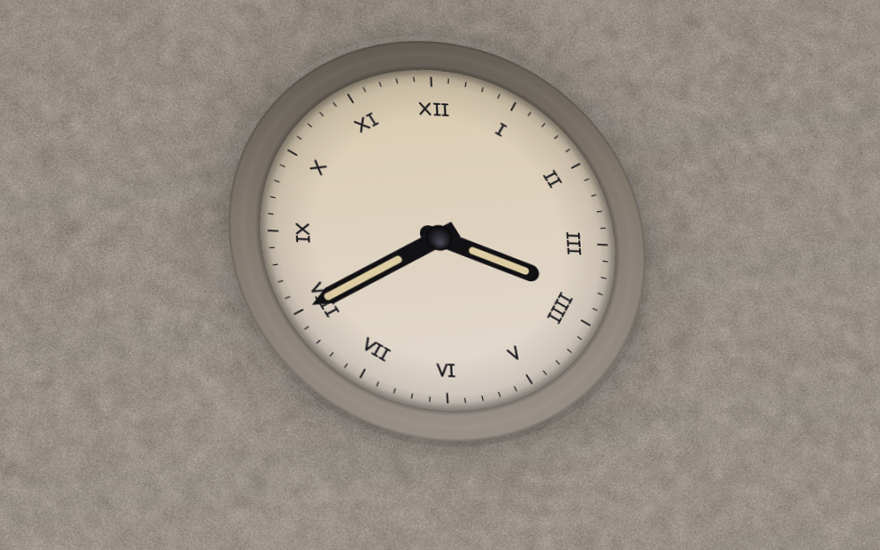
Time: {"hour": 3, "minute": 40}
